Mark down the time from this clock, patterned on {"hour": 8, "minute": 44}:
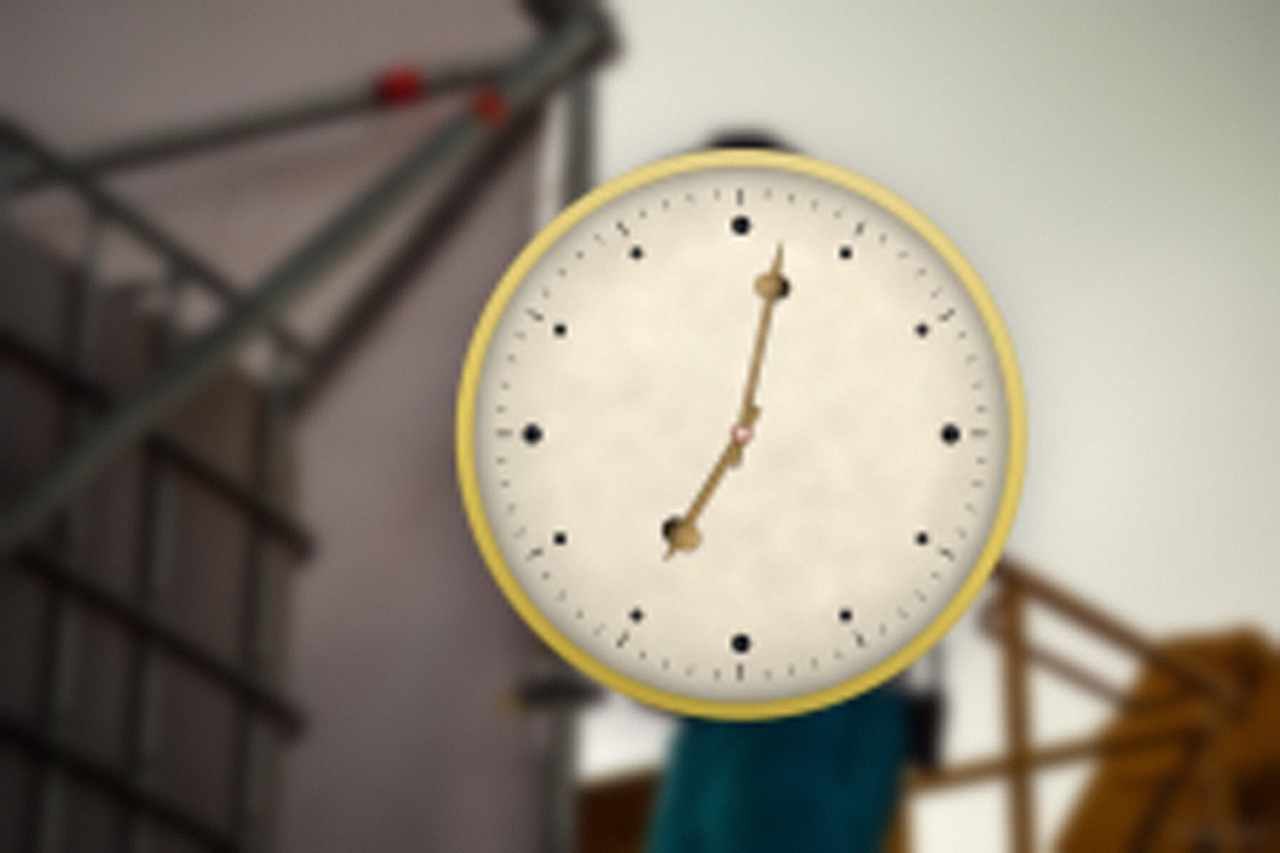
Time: {"hour": 7, "minute": 2}
